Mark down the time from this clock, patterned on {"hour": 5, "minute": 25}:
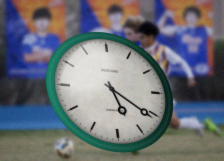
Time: {"hour": 5, "minute": 21}
